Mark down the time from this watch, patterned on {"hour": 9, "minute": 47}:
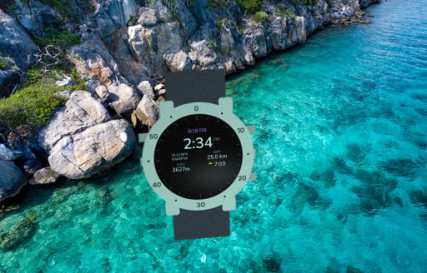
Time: {"hour": 2, "minute": 34}
